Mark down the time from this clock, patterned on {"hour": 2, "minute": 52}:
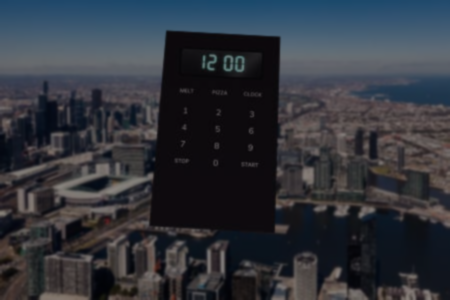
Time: {"hour": 12, "minute": 0}
